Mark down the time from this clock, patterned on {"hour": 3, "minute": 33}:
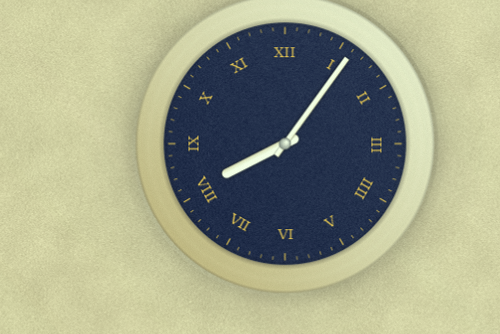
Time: {"hour": 8, "minute": 6}
